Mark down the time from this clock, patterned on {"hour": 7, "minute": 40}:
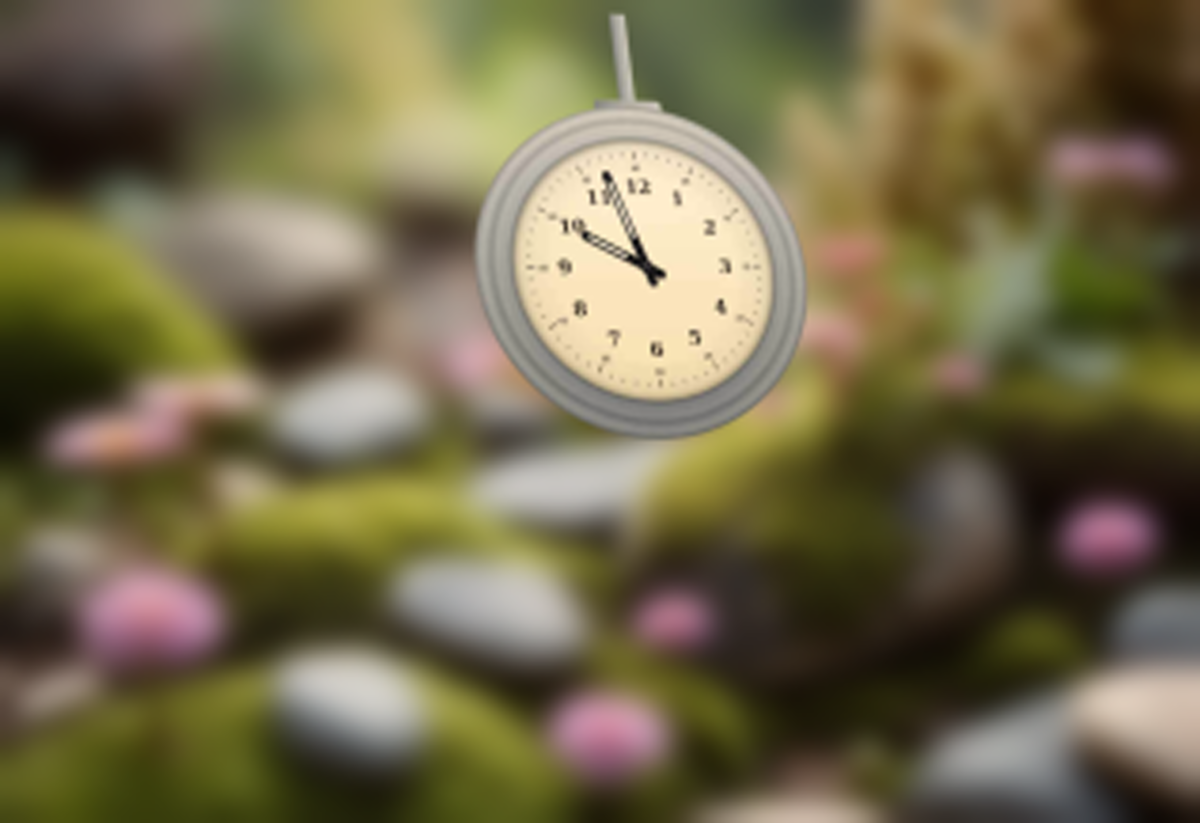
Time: {"hour": 9, "minute": 57}
